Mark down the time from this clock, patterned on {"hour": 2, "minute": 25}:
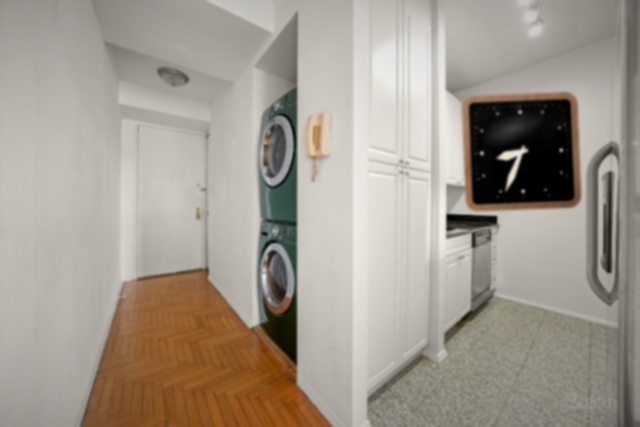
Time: {"hour": 8, "minute": 34}
